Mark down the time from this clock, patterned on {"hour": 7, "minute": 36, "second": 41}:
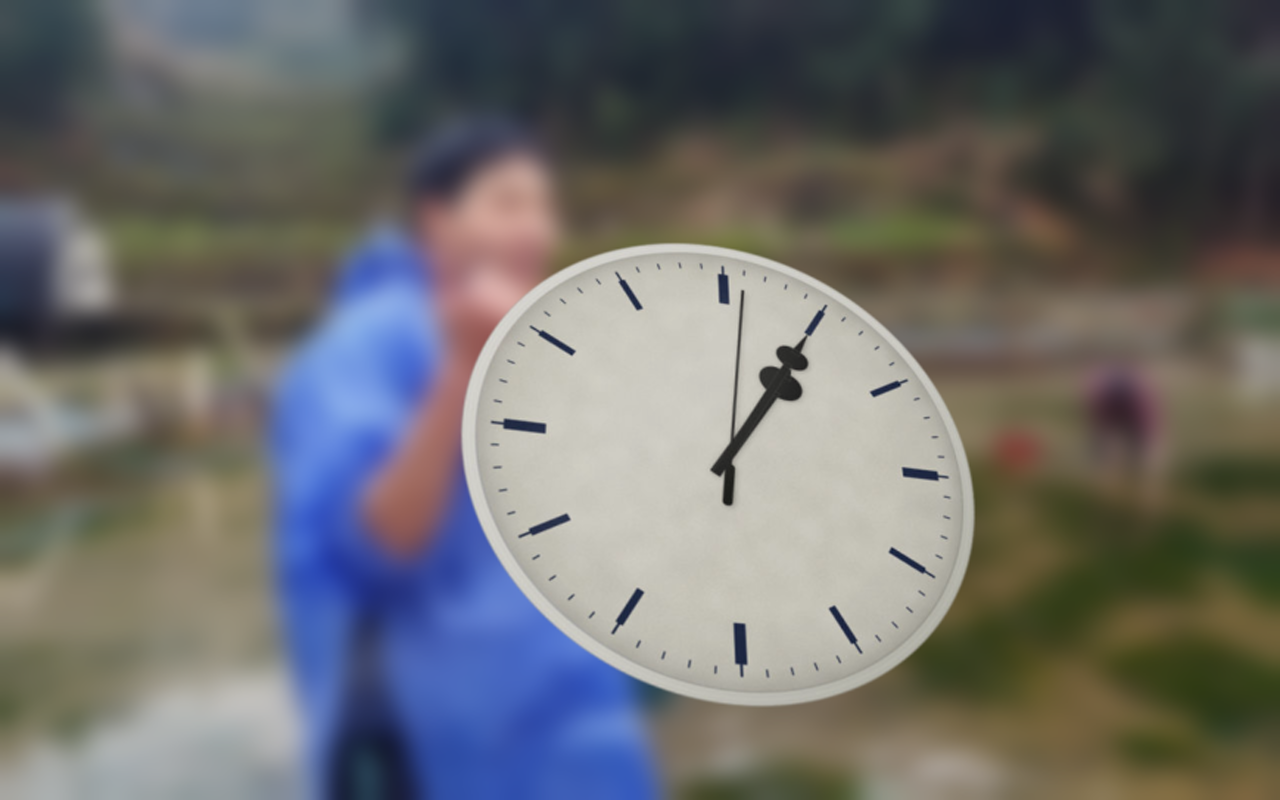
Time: {"hour": 1, "minute": 5, "second": 1}
